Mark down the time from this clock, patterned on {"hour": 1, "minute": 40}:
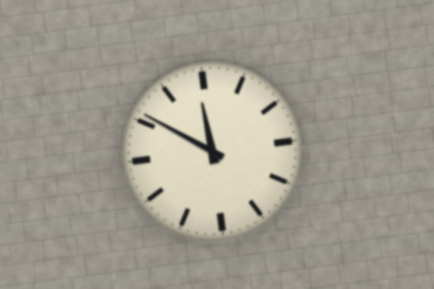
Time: {"hour": 11, "minute": 51}
